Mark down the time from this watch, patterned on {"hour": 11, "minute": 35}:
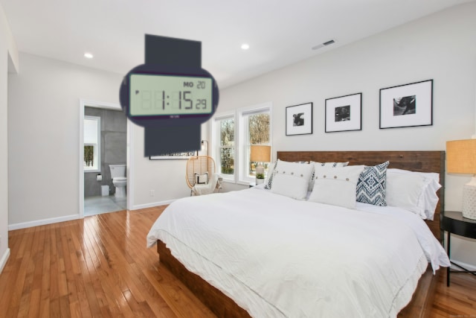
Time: {"hour": 1, "minute": 15}
